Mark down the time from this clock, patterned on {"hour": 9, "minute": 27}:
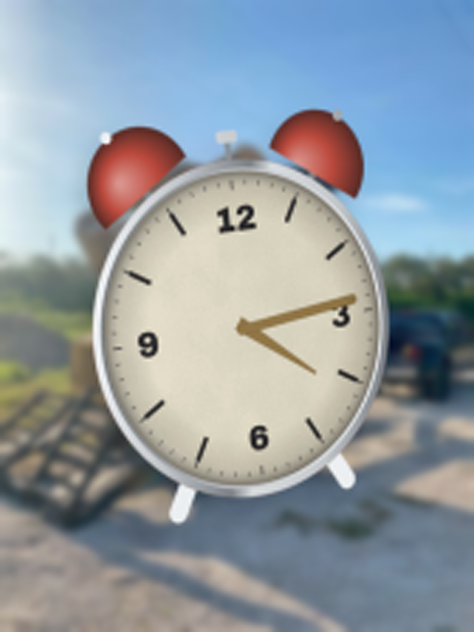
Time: {"hour": 4, "minute": 14}
